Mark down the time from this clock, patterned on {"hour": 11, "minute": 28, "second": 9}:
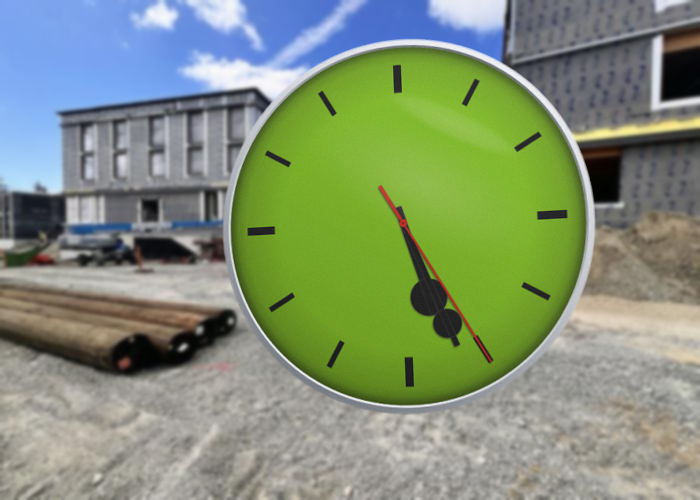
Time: {"hour": 5, "minute": 26, "second": 25}
